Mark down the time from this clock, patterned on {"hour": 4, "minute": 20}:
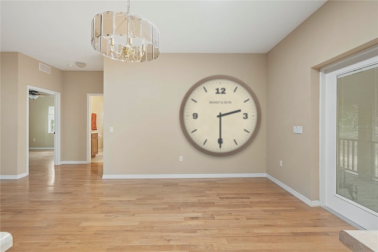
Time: {"hour": 2, "minute": 30}
